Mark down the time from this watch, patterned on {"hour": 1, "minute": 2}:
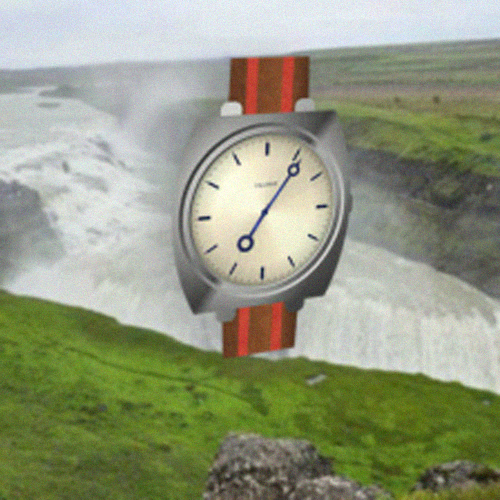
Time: {"hour": 7, "minute": 6}
